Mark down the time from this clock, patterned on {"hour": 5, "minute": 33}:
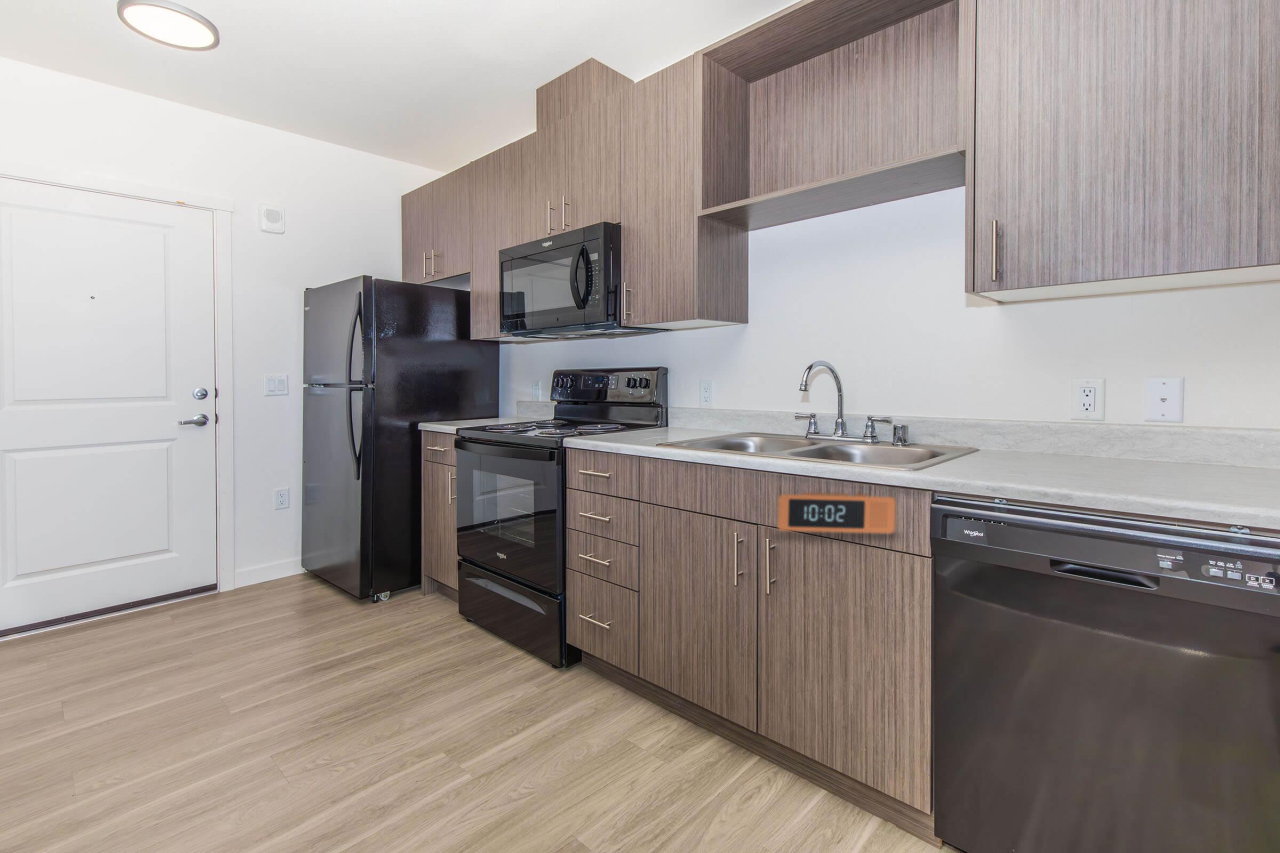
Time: {"hour": 10, "minute": 2}
